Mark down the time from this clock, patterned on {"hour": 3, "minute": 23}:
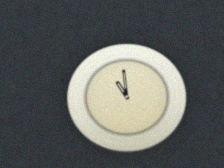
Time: {"hour": 10, "minute": 59}
